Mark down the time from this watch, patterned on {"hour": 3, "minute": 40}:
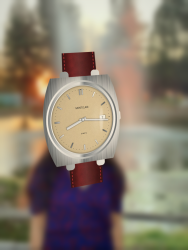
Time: {"hour": 8, "minute": 16}
